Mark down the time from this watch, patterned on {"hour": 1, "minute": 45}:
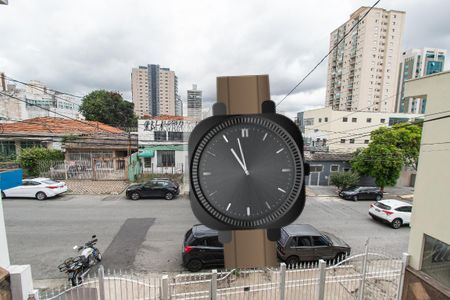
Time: {"hour": 10, "minute": 58}
